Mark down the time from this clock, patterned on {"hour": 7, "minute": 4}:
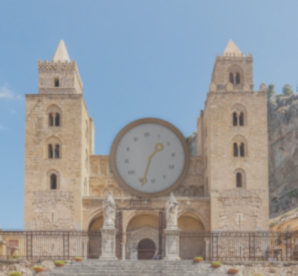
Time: {"hour": 1, "minute": 34}
